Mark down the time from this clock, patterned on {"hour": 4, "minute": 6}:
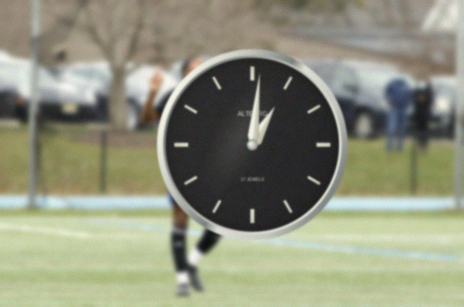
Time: {"hour": 1, "minute": 1}
